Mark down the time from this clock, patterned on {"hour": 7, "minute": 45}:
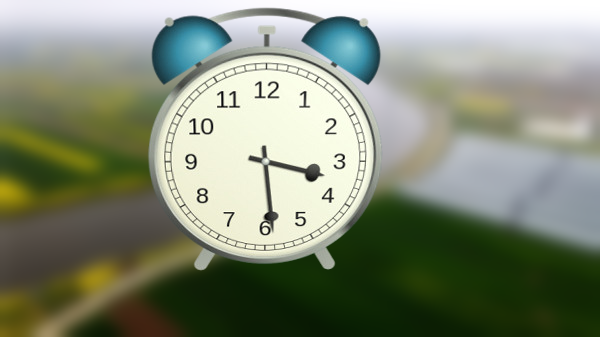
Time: {"hour": 3, "minute": 29}
